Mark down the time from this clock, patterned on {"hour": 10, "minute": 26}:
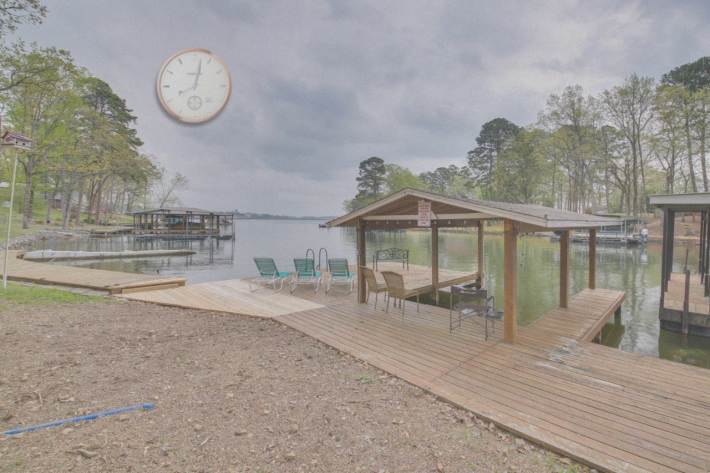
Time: {"hour": 8, "minute": 2}
